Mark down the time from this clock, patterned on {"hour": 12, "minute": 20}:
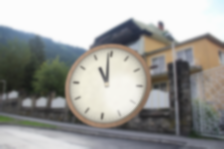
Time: {"hour": 10, "minute": 59}
